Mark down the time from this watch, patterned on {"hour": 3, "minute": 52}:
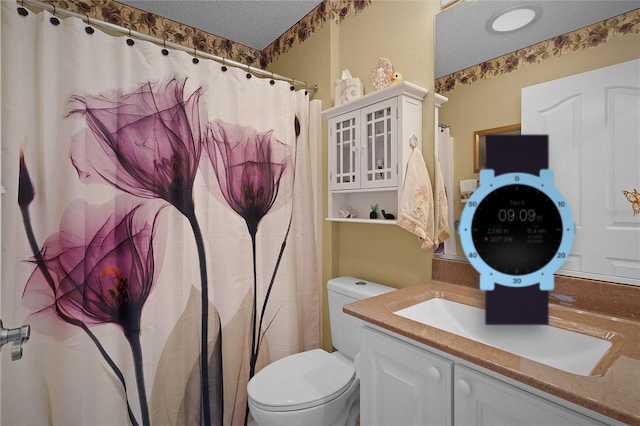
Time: {"hour": 9, "minute": 9}
